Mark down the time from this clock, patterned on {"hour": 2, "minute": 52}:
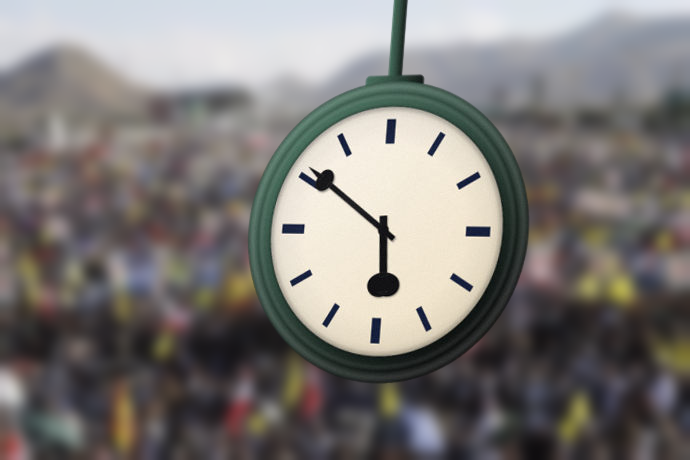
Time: {"hour": 5, "minute": 51}
